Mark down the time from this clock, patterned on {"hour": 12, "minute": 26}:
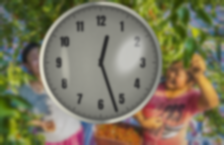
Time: {"hour": 12, "minute": 27}
